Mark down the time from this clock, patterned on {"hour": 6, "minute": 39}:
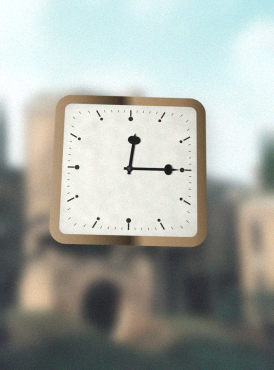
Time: {"hour": 12, "minute": 15}
